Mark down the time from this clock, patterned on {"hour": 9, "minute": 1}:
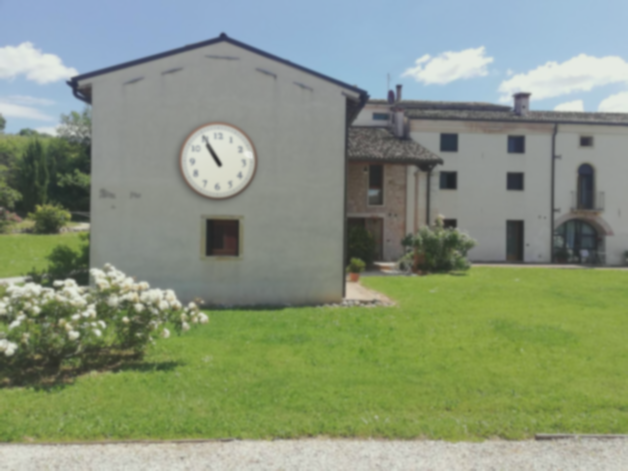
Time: {"hour": 10, "minute": 55}
